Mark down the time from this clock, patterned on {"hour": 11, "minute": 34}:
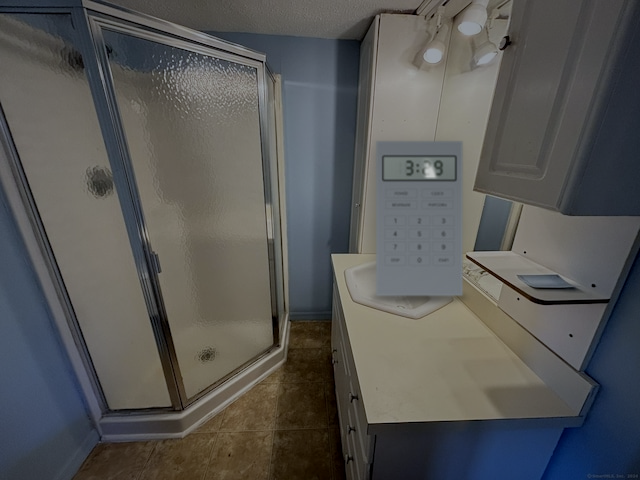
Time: {"hour": 3, "minute": 29}
